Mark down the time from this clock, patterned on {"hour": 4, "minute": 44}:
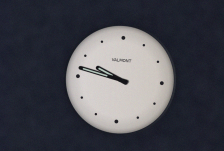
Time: {"hour": 9, "minute": 47}
